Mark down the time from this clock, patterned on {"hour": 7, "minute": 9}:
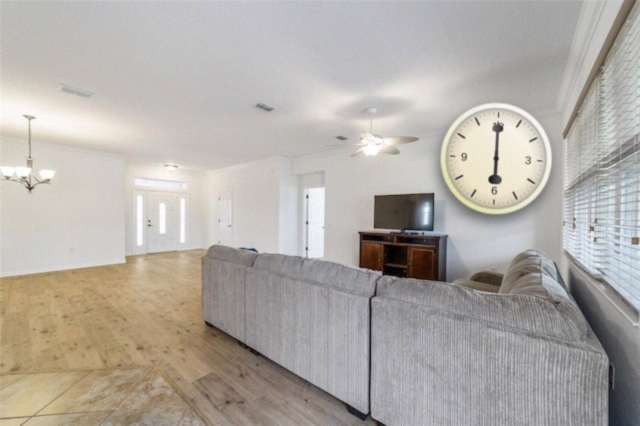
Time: {"hour": 6, "minute": 0}
